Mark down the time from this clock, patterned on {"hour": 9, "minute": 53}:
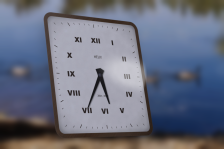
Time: {"hour": 5, "minute": 35}
